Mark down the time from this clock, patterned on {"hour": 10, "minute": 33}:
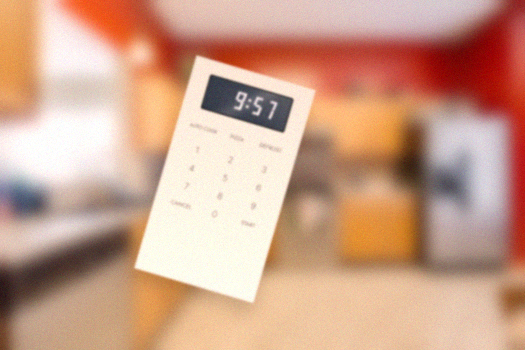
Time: {"hour": 9, "minute": 57}
